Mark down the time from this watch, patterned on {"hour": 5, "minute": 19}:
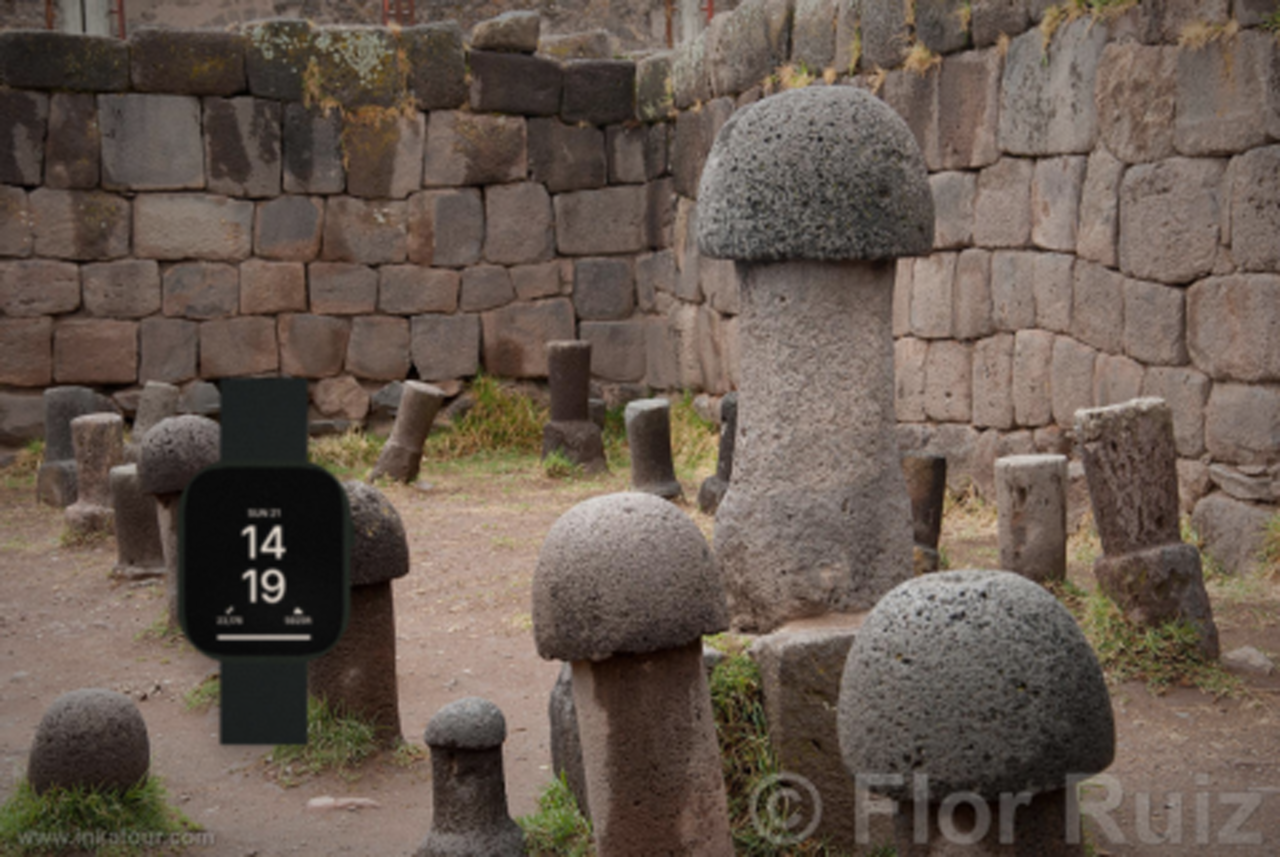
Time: {"hour": 14, "minute": 19}
